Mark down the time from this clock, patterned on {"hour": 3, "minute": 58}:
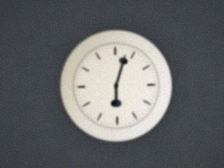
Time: {"hour": 6, "minute": 3}
